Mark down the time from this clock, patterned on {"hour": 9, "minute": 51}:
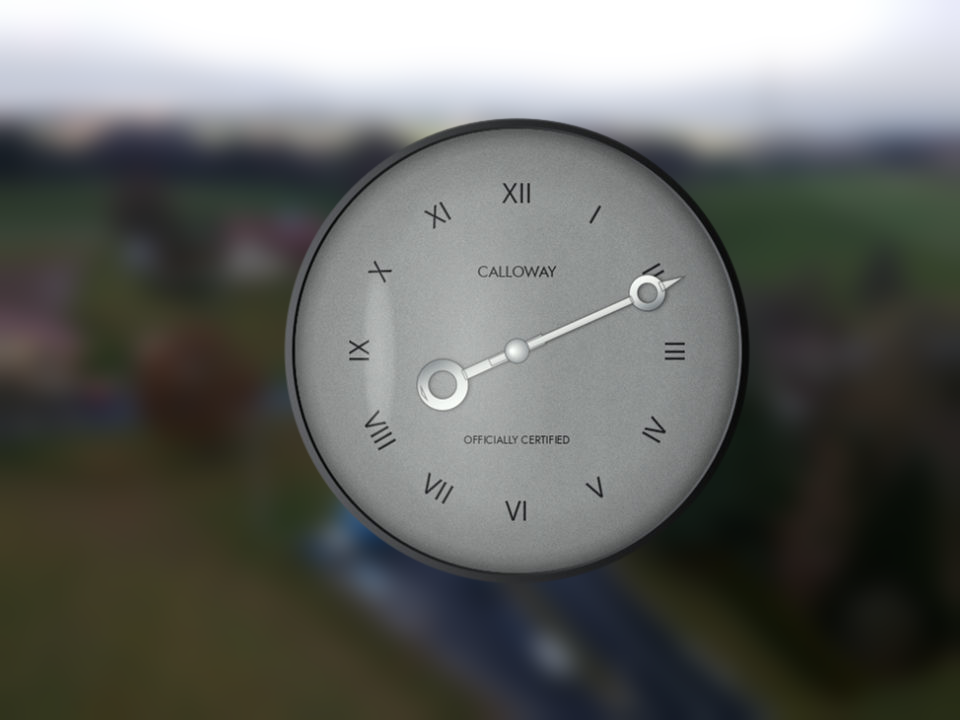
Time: {"hour": 8, "minute": 11}
